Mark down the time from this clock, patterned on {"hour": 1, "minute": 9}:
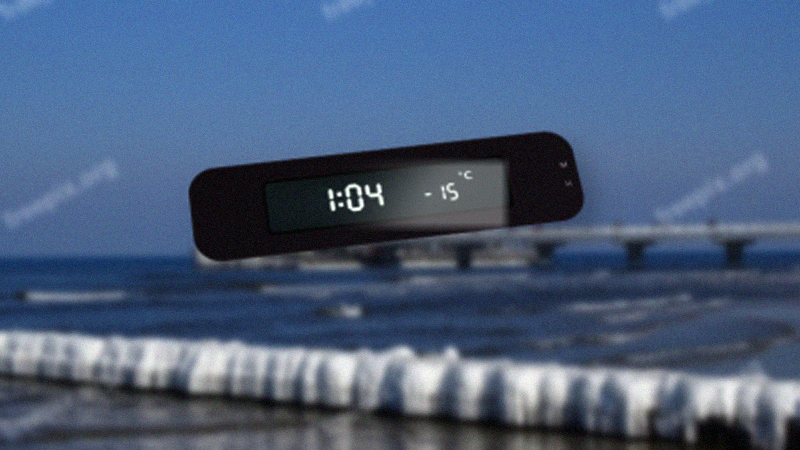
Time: {"hour": 1, "minute": 4}
